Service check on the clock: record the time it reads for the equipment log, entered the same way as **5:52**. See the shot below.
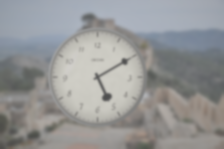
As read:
**5:10**
